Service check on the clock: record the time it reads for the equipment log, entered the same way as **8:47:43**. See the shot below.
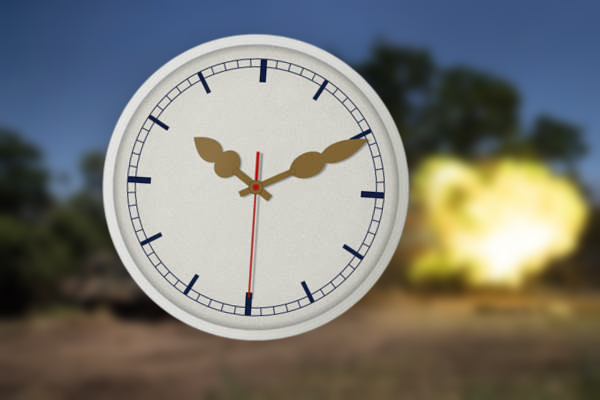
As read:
**10:10:30**
